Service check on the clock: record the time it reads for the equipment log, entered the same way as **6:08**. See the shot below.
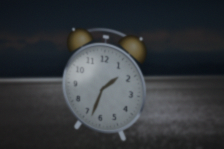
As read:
**1:33**
